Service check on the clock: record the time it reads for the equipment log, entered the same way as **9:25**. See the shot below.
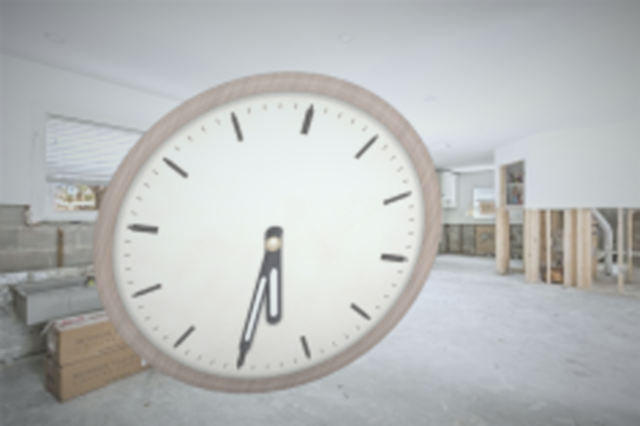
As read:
**5:30**
